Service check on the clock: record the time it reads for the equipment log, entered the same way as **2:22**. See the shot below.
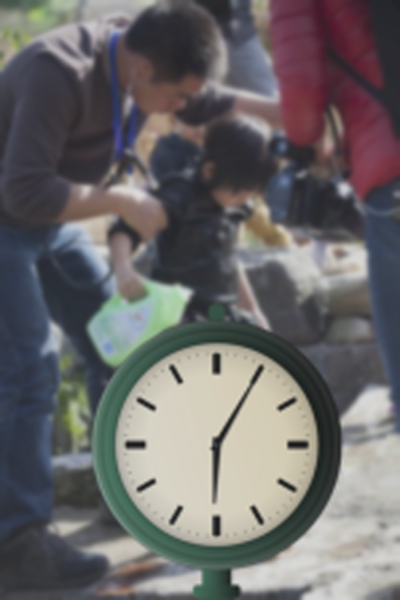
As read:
**6:05**
